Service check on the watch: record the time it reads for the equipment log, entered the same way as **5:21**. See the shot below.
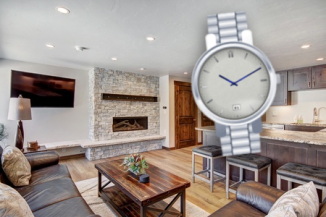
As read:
**10:11**
